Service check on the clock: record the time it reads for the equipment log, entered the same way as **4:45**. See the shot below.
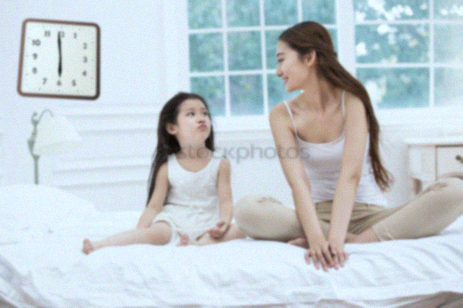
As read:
**5:59**
